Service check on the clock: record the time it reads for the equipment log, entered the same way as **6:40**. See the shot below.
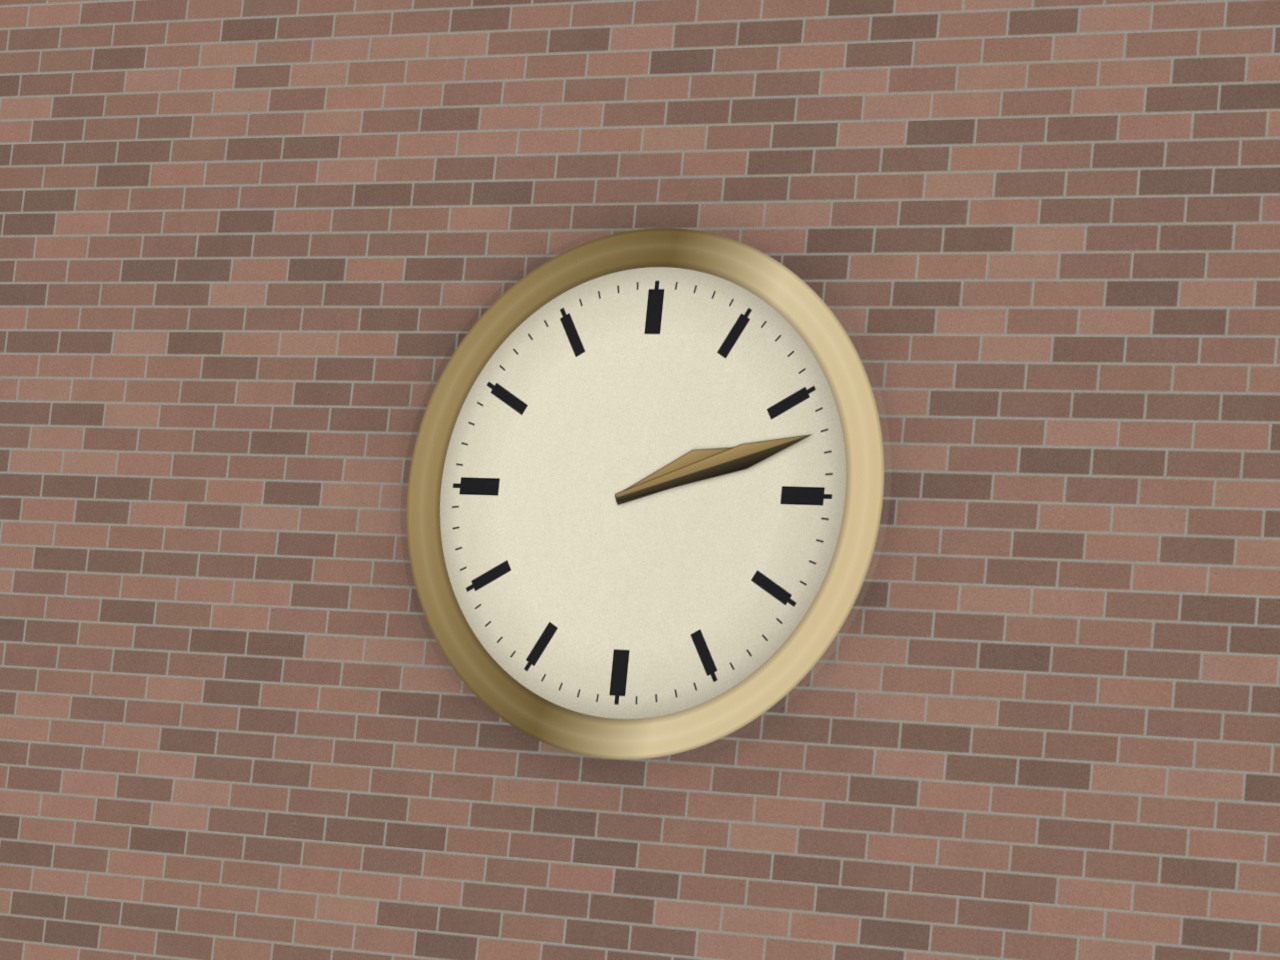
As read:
**2:12**
